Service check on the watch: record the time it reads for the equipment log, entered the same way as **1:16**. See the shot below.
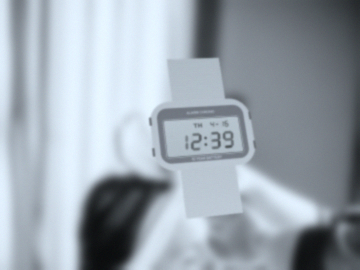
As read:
**12:39**
